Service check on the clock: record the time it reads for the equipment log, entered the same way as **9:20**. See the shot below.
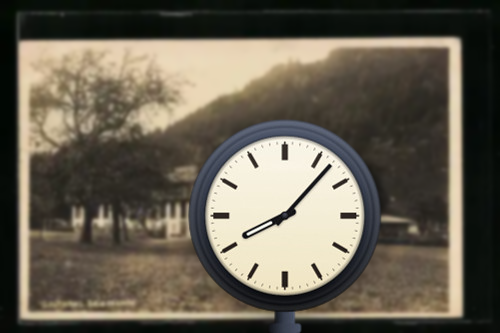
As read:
**8:07**
